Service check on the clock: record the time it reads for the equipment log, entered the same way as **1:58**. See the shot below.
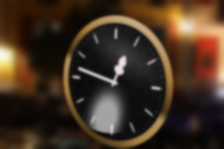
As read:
**12:47**
